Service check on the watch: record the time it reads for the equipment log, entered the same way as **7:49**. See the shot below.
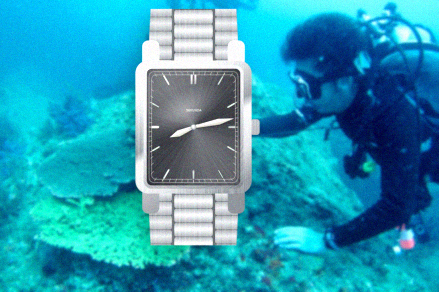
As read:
**8:13**
